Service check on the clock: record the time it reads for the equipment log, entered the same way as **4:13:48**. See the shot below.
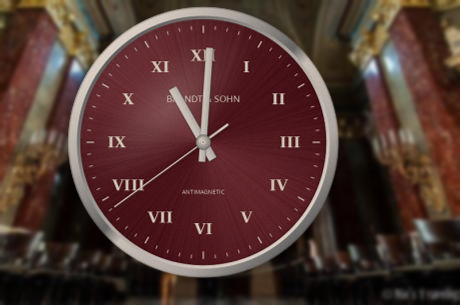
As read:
**11:00:39**
